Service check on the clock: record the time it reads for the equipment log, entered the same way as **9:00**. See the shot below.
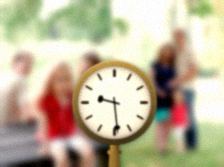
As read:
**9:29**
